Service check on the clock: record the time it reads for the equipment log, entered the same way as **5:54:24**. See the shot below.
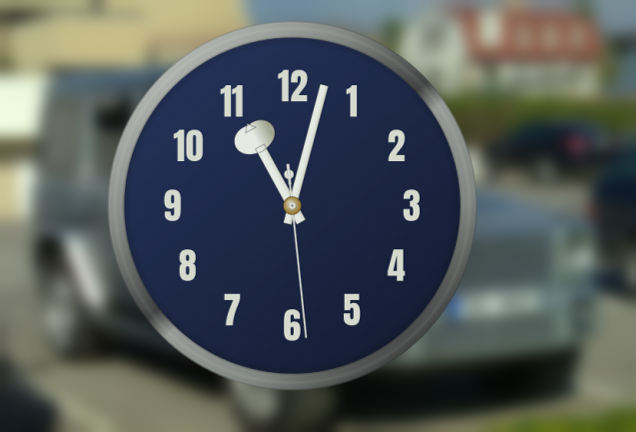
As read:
**11:02:29**
